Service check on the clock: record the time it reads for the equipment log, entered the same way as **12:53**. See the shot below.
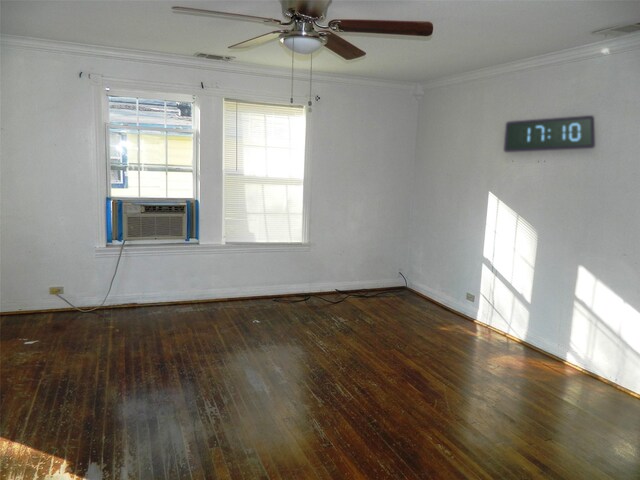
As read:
**17:10**
